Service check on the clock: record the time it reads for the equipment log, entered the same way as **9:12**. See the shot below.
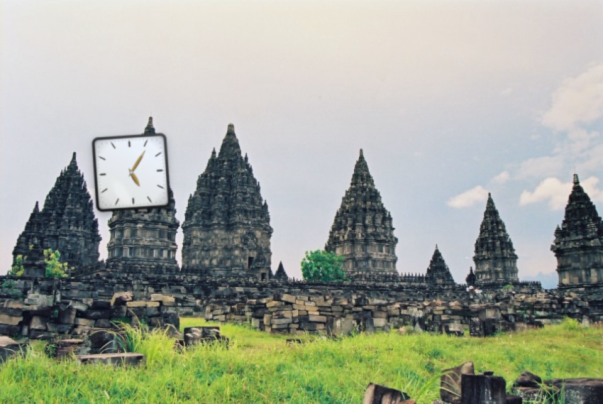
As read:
**5:06**
